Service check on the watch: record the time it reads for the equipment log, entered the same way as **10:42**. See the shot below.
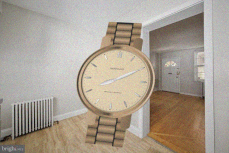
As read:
**8:10**
